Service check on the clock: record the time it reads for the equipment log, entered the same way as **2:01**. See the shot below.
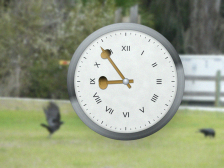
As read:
**8:54**
